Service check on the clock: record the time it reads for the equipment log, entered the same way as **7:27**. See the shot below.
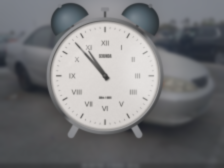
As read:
**10:53**
